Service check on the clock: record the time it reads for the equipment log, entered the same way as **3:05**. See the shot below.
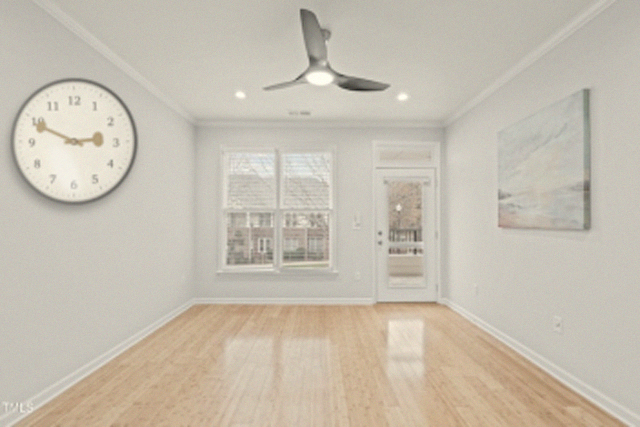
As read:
**2:49**
